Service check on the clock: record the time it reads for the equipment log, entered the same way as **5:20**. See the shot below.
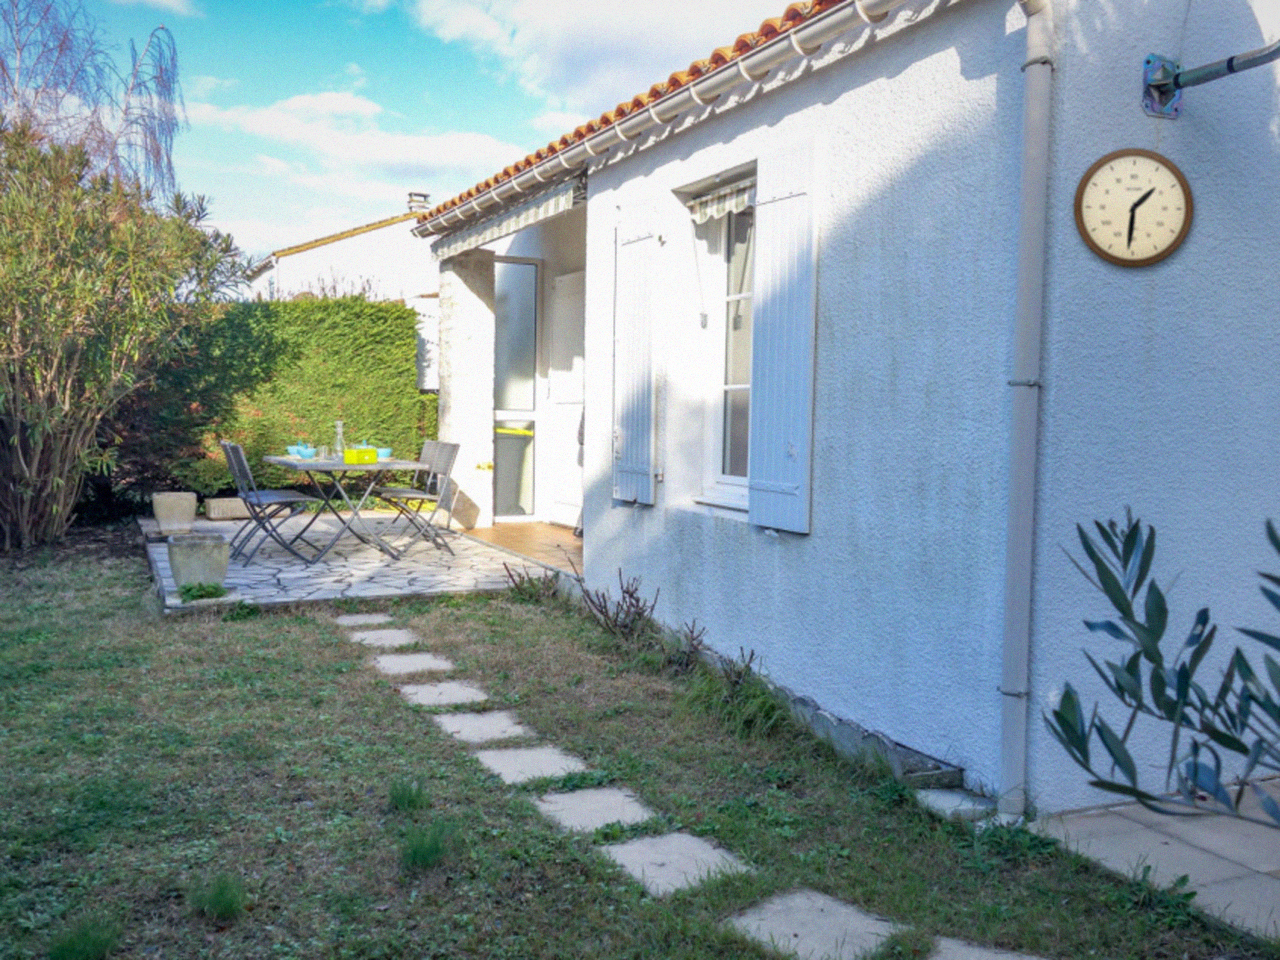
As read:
**1:31**
